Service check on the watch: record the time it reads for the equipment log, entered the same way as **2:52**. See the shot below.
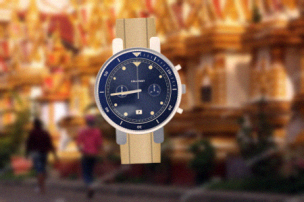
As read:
**8:44**
